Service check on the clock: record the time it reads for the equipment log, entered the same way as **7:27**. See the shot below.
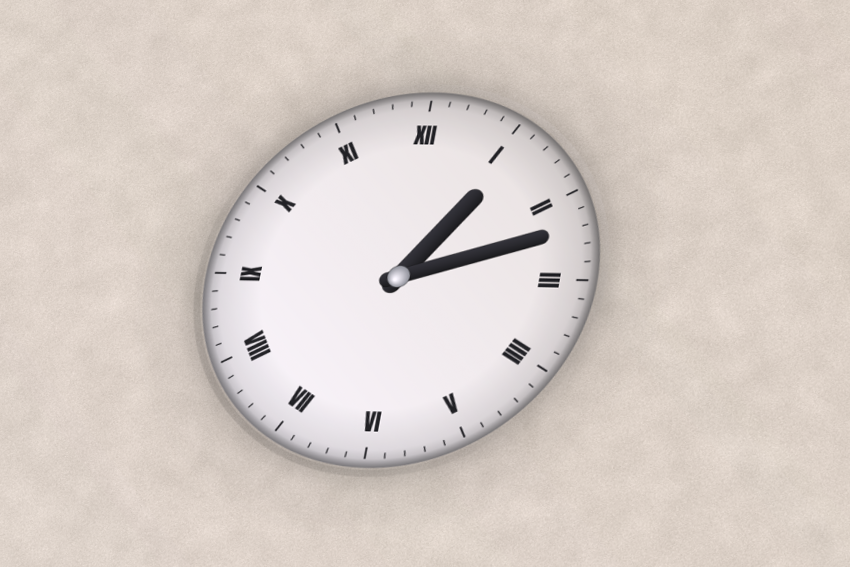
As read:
**1:12**
